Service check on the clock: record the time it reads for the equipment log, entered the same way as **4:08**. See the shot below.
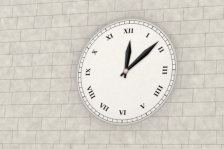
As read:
**12:08**
